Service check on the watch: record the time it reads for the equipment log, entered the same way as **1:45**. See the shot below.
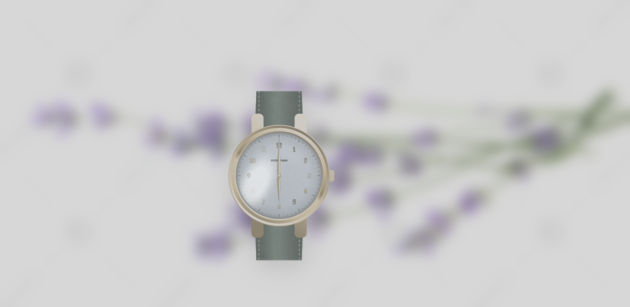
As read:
**6:00**
